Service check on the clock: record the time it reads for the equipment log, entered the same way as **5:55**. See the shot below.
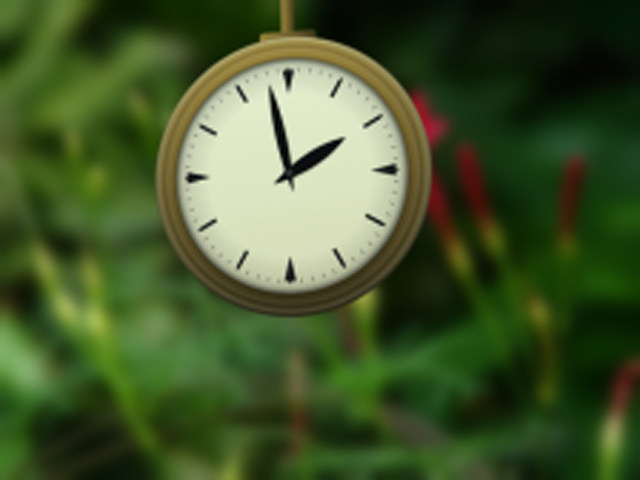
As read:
**1:58**
